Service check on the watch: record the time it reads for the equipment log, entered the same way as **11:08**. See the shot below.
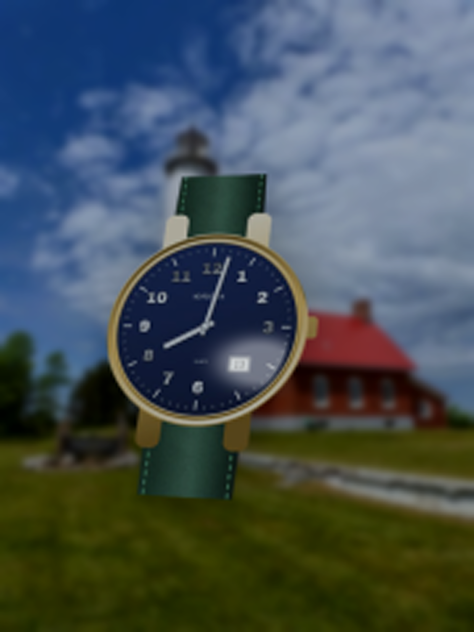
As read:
**8:02**
